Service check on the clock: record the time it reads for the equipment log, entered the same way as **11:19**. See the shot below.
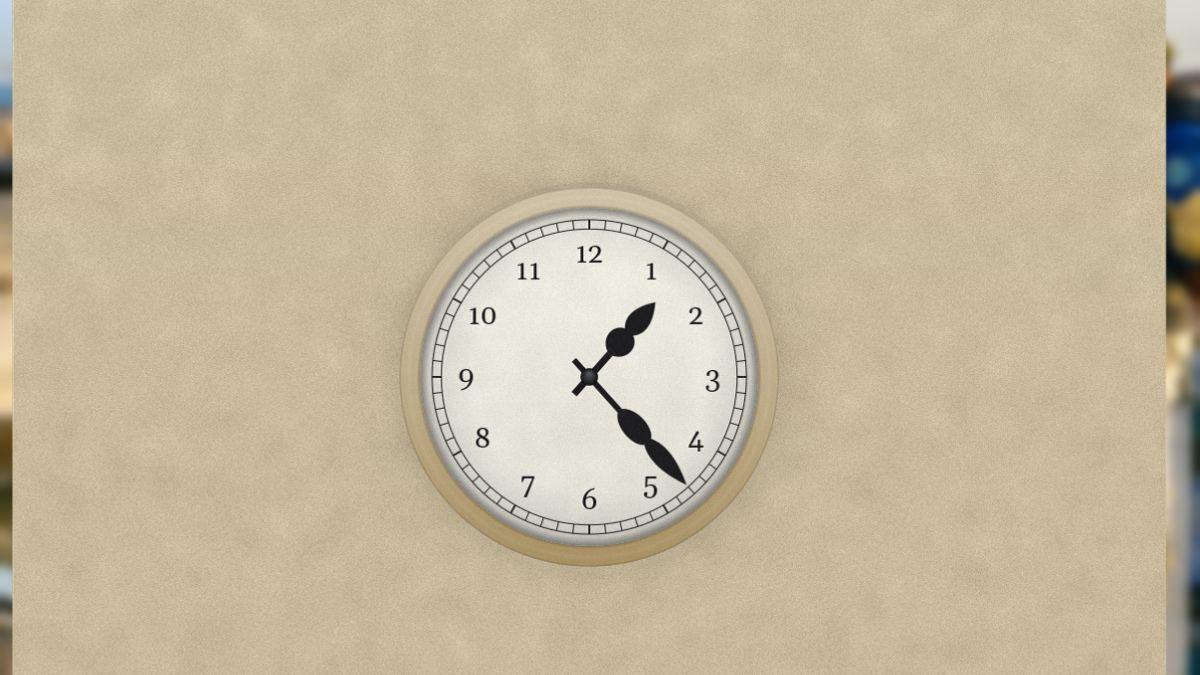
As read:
**1:23**
